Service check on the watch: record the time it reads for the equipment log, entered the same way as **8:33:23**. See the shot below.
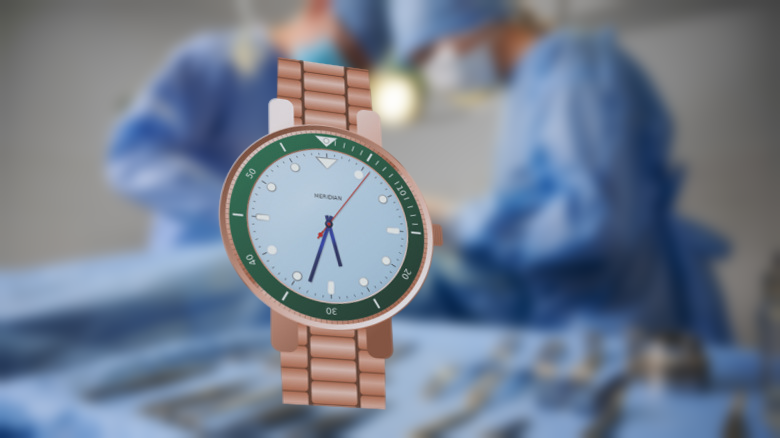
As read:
**5:33:06**
